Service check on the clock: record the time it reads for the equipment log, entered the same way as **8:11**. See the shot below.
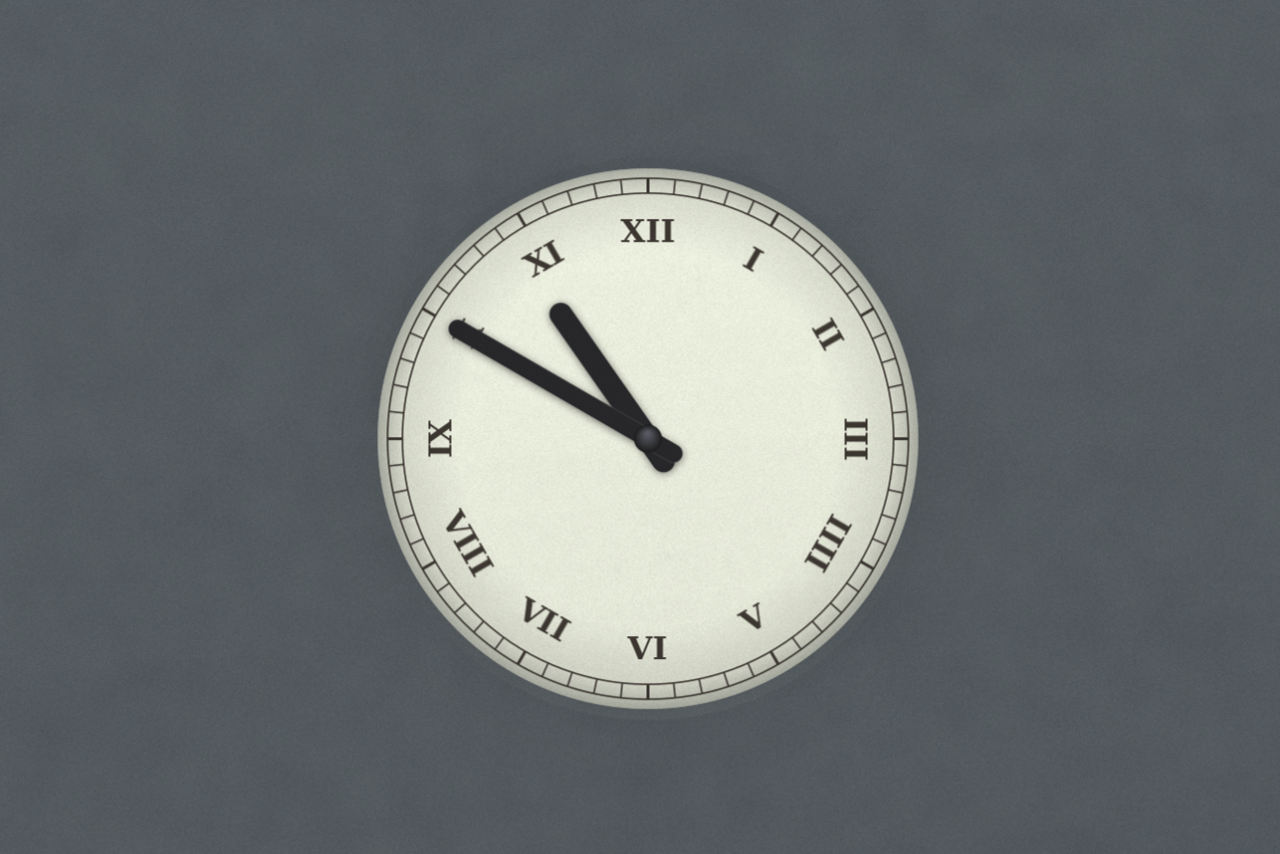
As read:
**10:50**
